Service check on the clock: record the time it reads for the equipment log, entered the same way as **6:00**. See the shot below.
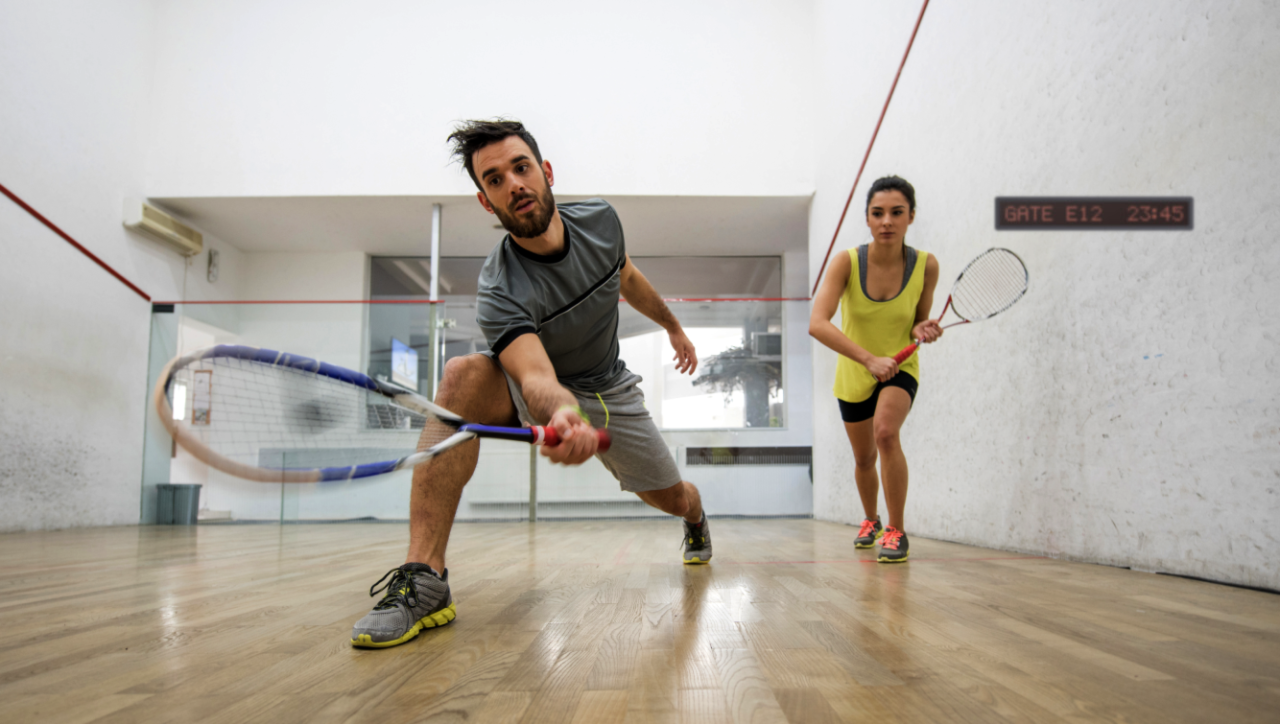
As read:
**23:45**
